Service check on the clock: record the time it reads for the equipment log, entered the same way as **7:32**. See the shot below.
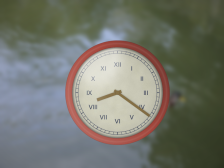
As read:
**8:21**
